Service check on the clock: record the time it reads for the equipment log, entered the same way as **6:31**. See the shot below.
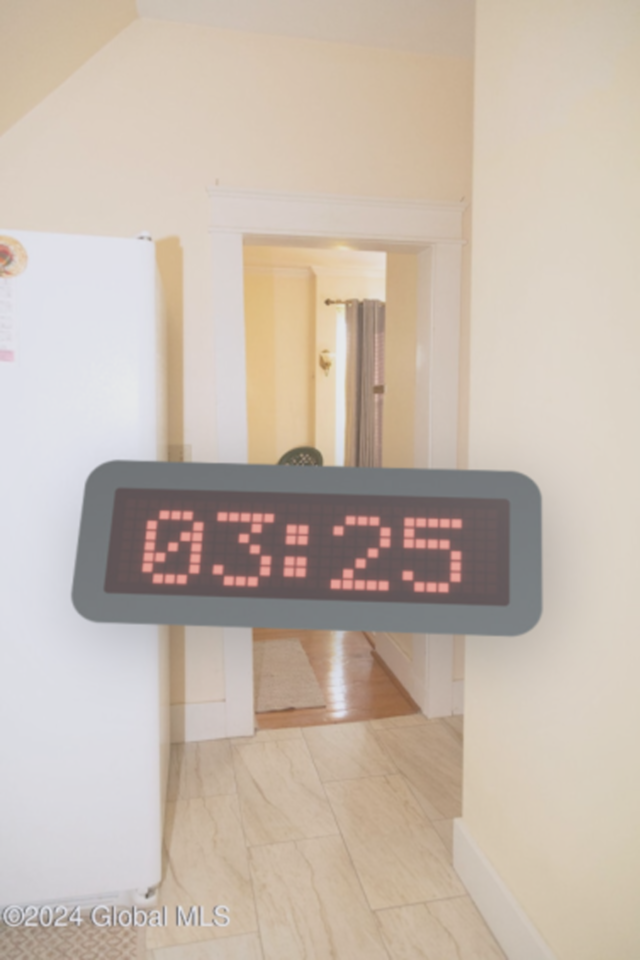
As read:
**3:25**
